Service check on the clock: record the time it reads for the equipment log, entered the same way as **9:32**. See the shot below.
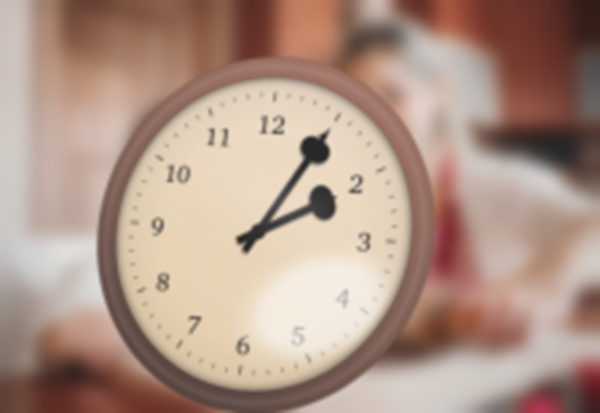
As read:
**2:05**
